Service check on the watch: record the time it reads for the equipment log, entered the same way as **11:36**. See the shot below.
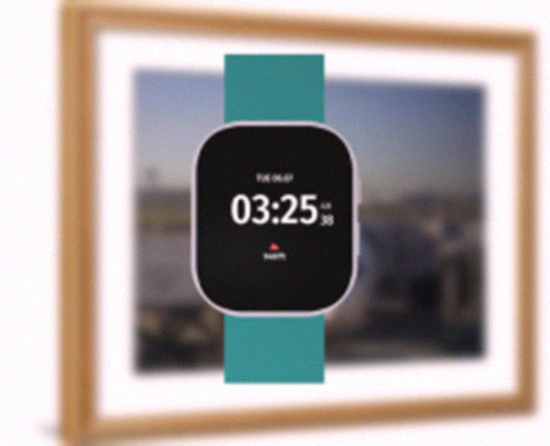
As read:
**3:25**
